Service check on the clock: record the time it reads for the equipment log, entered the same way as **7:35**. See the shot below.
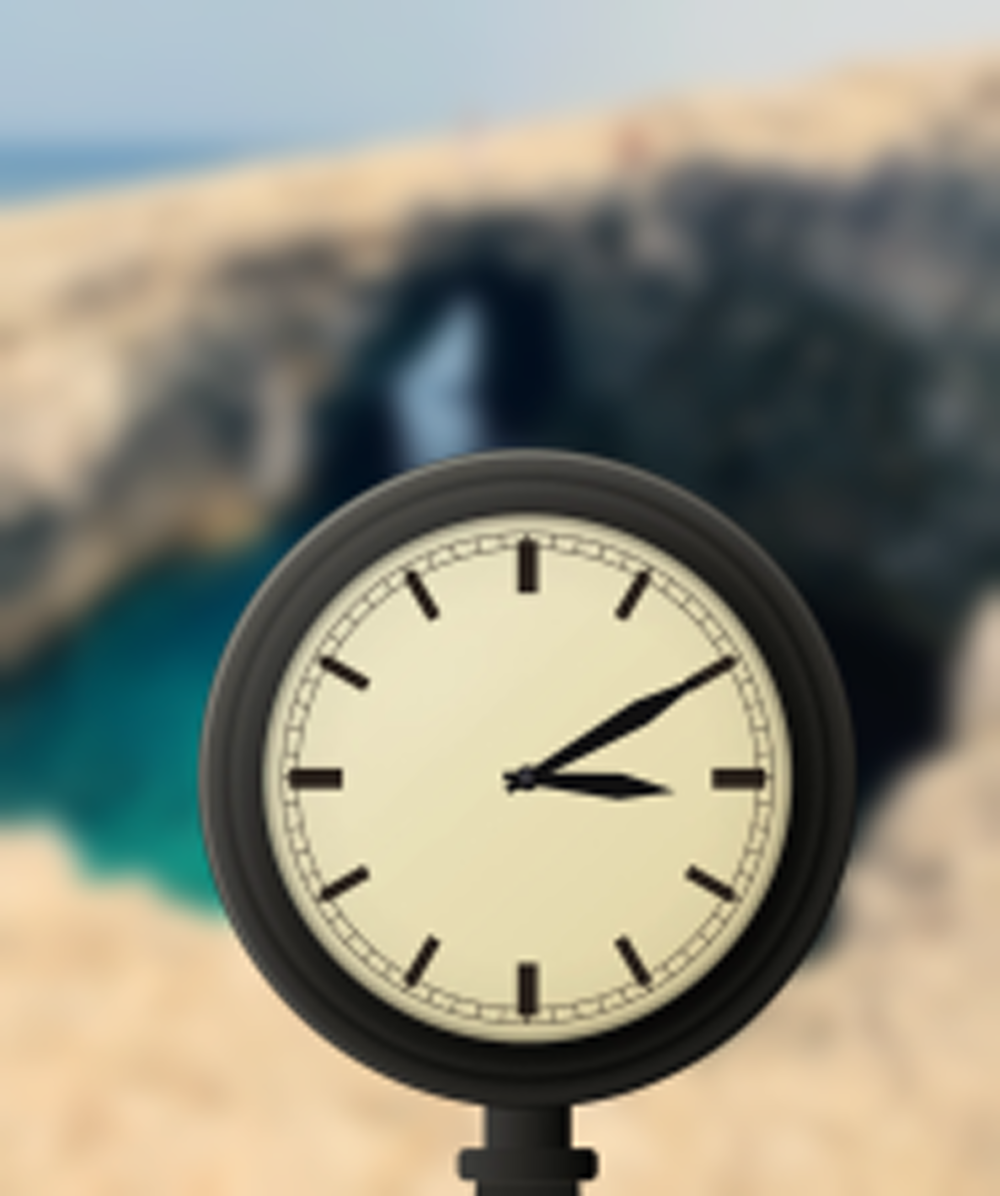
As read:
**3:10**
